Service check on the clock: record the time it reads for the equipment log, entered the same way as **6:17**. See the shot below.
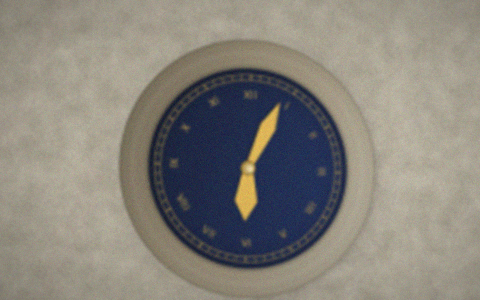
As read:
**6:04**
